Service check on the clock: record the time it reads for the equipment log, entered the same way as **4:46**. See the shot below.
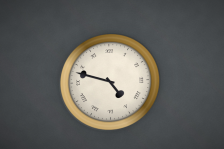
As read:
**4:48**
